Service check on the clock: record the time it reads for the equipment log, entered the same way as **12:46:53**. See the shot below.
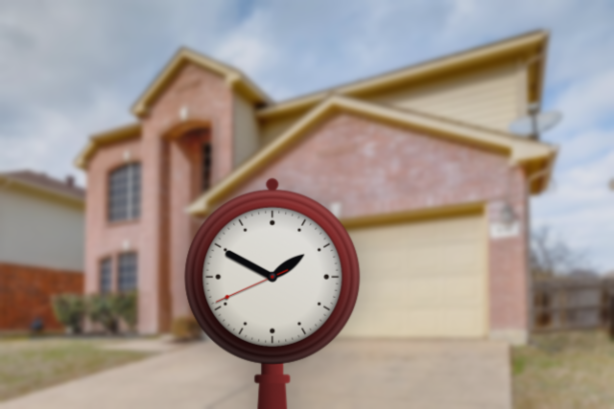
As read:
**1:49:41**
